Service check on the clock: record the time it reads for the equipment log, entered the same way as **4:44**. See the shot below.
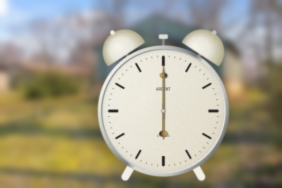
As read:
**6:00**
